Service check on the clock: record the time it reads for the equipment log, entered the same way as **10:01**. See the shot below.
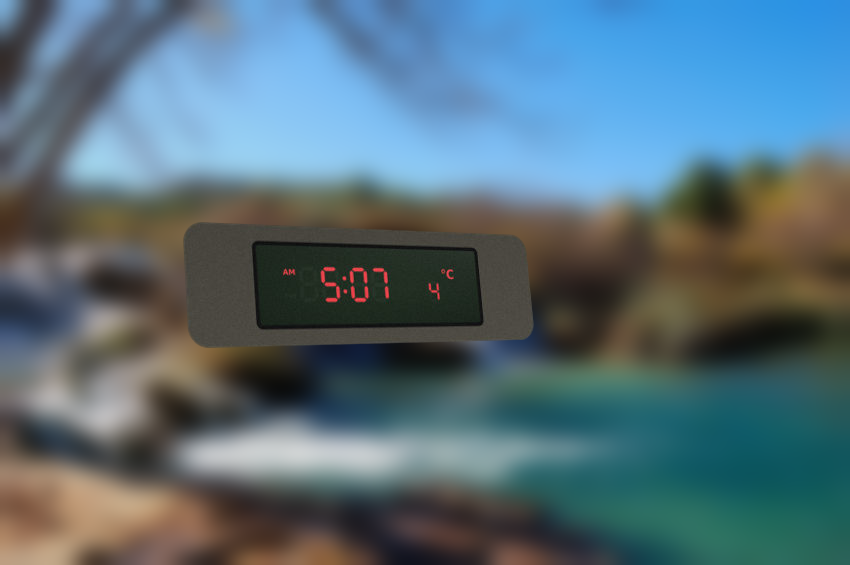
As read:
**5:07**
